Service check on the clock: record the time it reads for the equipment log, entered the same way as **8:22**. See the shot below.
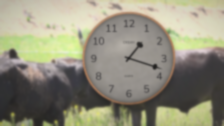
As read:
**1:18**
